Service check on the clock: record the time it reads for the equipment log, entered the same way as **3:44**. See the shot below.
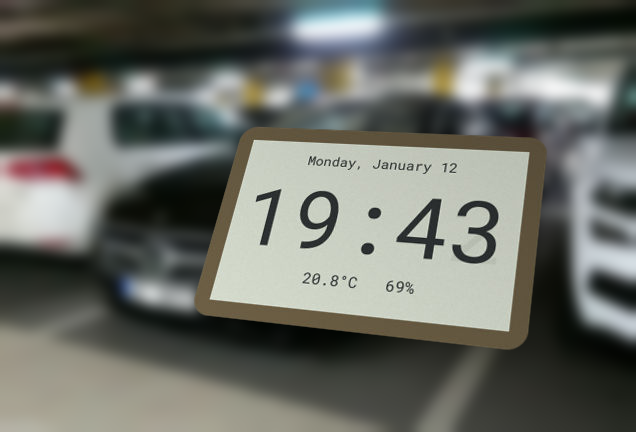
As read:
**19:43**
